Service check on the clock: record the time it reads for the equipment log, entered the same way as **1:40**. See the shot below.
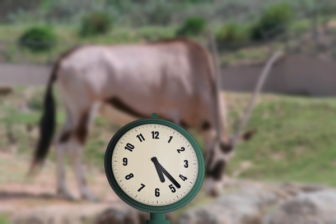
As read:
**5:23**
